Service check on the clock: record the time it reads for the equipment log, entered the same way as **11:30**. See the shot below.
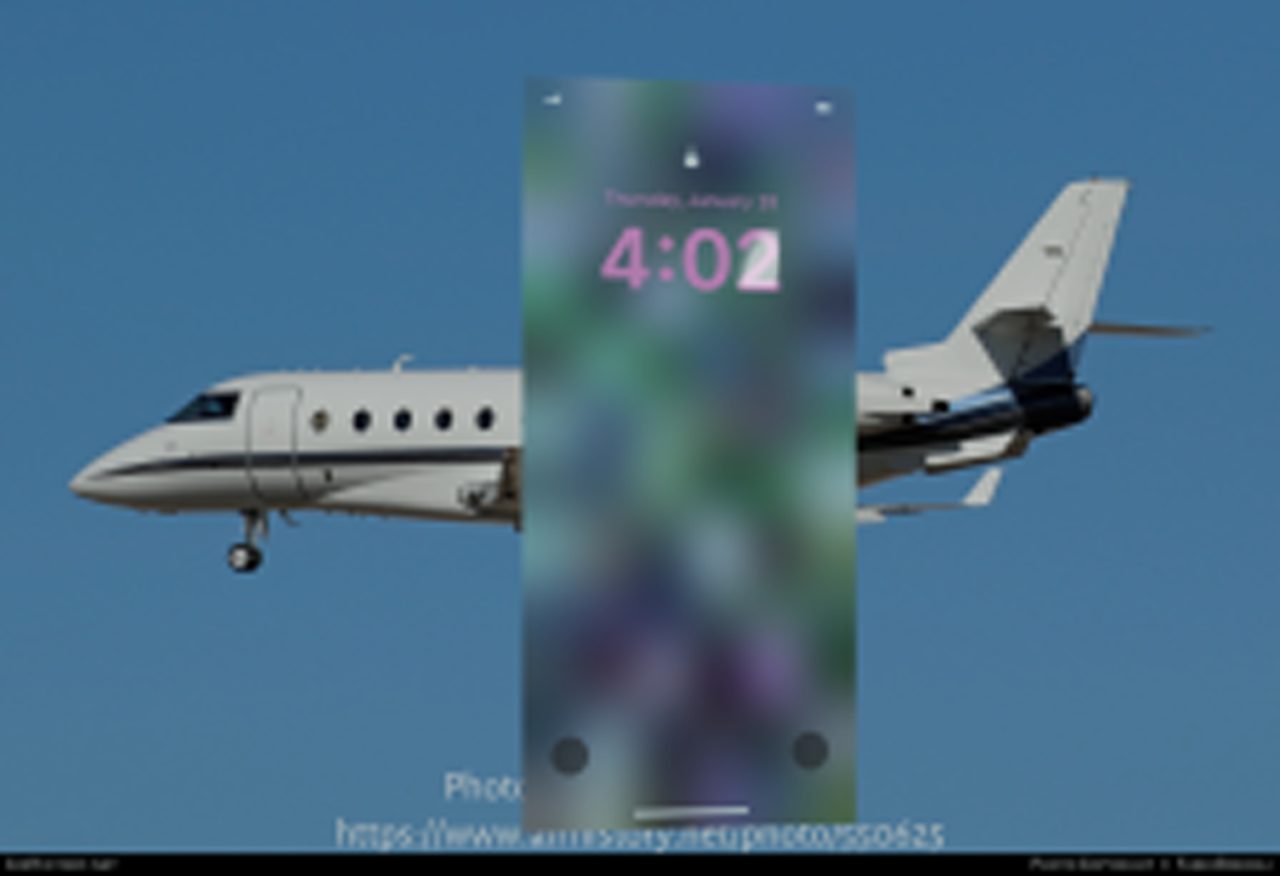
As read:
**4:02**
